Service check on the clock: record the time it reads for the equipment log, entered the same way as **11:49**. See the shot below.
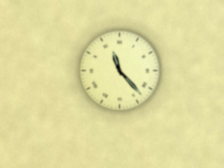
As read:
**11:23**
